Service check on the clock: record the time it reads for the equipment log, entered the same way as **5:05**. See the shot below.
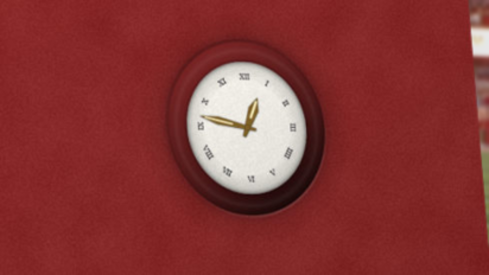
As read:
**12:47**
